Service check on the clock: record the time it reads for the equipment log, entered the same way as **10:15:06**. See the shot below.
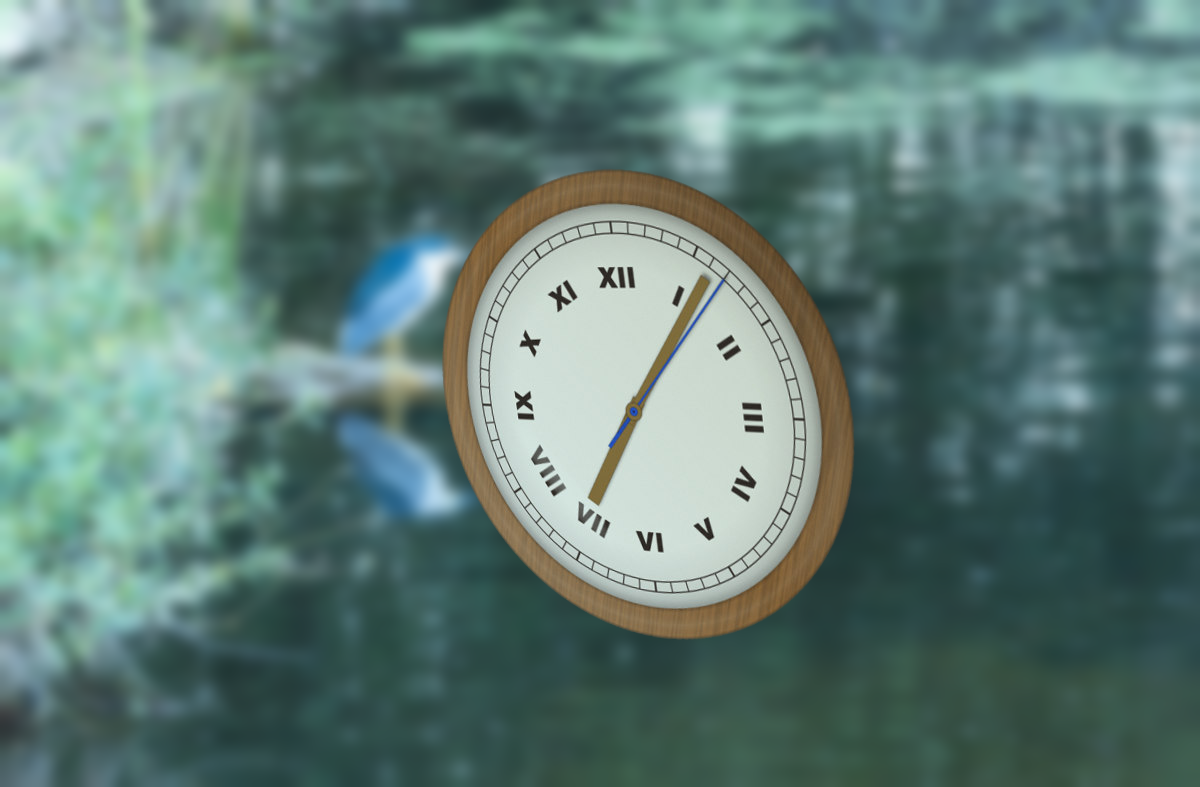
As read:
**7:06:07**
